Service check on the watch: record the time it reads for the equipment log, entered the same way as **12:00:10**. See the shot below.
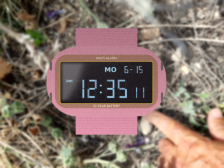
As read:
**12:35:11**
